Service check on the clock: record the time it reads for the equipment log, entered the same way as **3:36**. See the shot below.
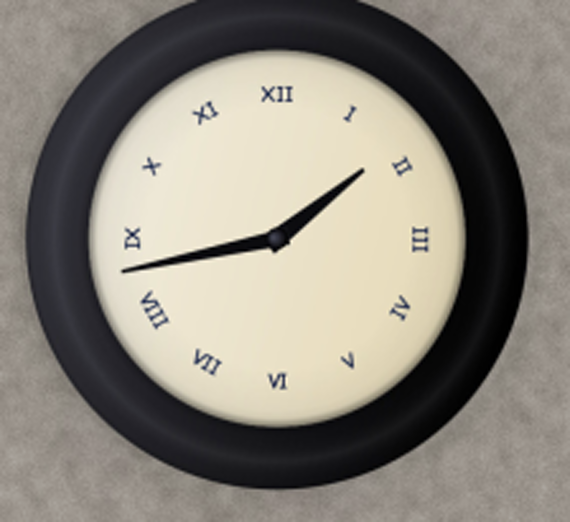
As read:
**1:43**
